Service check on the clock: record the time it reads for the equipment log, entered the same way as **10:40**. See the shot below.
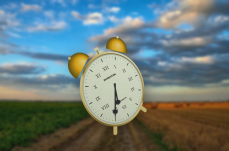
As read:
**6:35**
